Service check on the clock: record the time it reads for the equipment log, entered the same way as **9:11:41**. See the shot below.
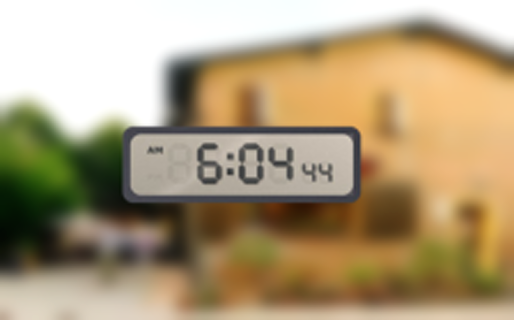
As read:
**6:04:44**
